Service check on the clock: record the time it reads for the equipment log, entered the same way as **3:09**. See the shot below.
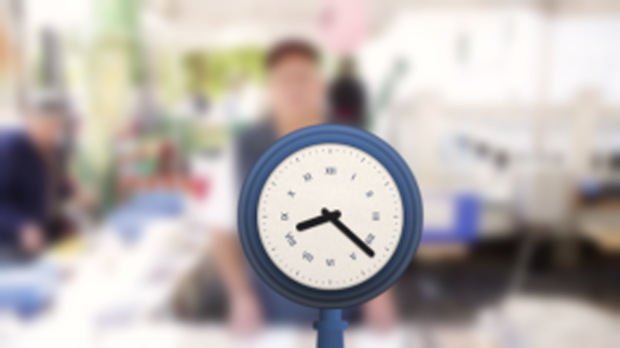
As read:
**8:22**
